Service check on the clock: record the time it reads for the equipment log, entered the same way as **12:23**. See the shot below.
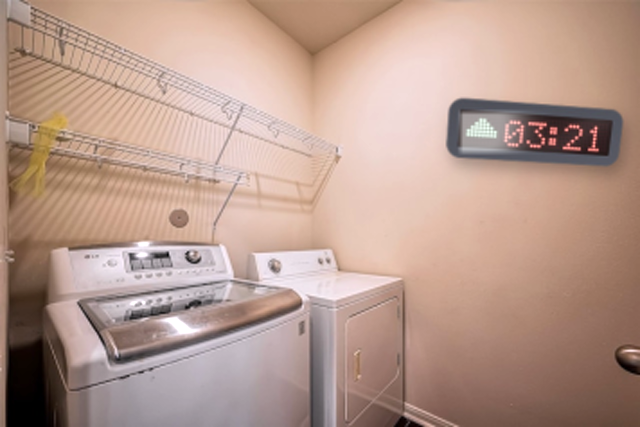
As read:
**3:21**
